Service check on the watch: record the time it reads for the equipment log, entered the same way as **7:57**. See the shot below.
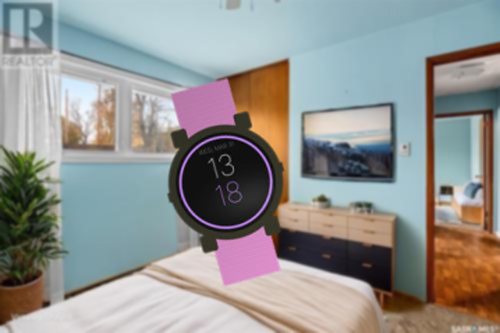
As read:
**13:18**
